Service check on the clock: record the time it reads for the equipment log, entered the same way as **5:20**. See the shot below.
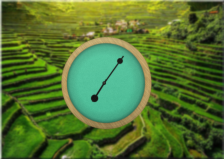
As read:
**7:06**
